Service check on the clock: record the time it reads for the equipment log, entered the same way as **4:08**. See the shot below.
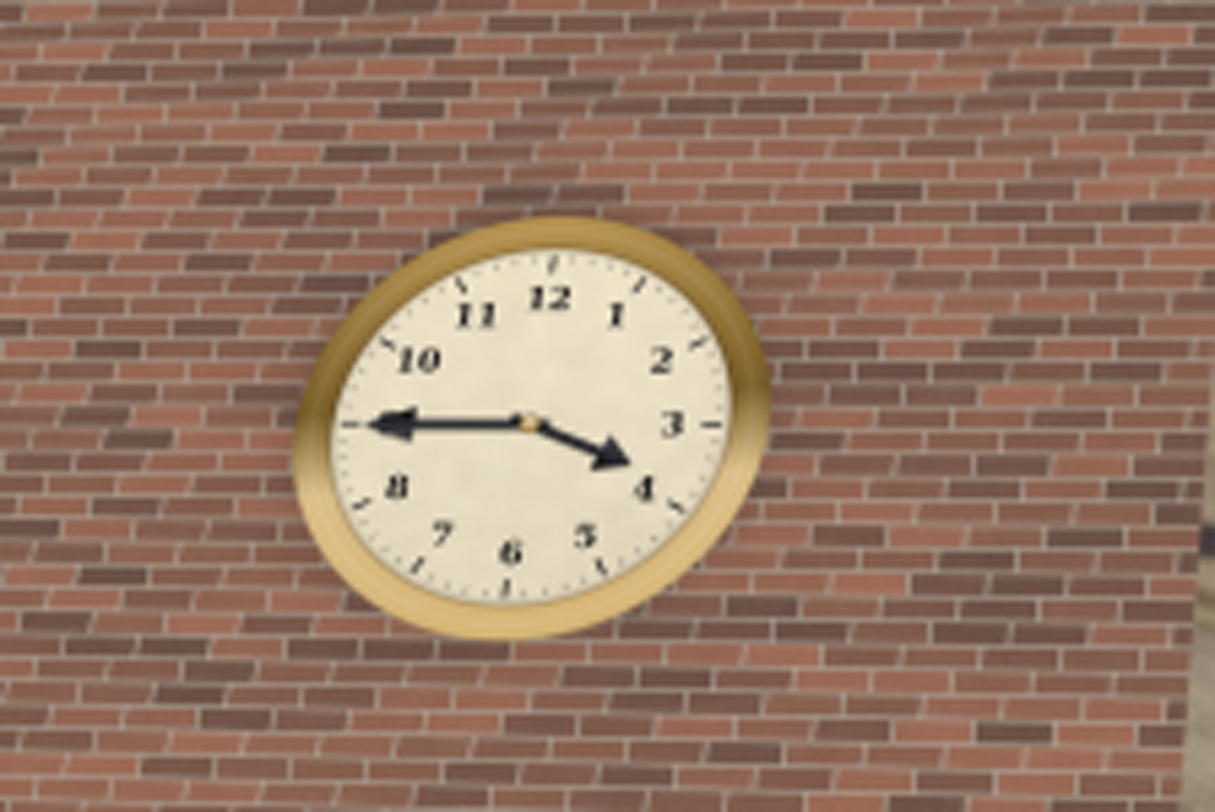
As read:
**3:45**
